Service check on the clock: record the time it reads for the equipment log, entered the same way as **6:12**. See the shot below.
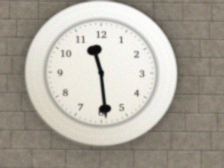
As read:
**11:29**
